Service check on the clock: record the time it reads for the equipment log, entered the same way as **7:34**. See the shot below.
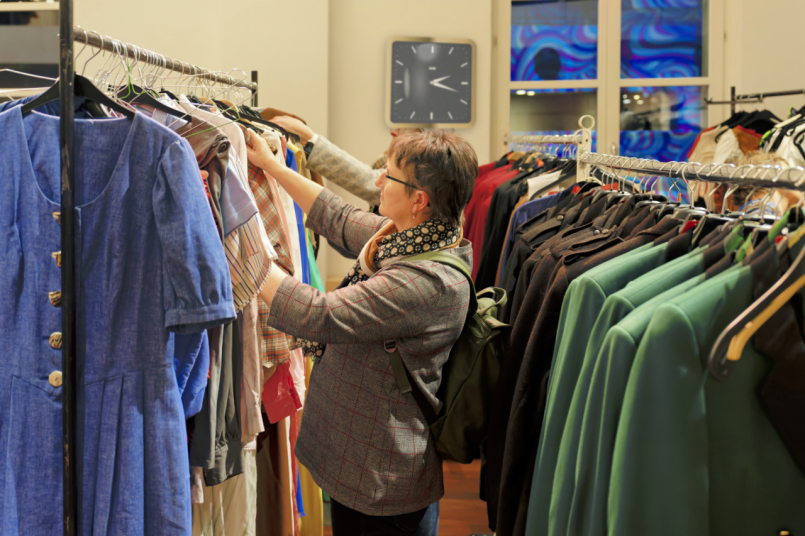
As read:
**2:18**
